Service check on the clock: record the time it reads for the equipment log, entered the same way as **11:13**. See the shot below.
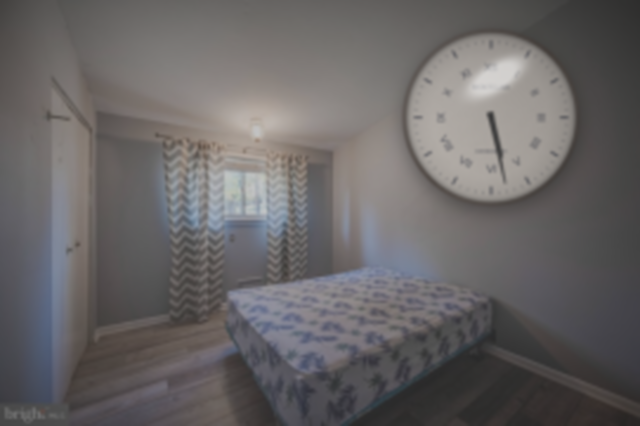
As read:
**5:28**
